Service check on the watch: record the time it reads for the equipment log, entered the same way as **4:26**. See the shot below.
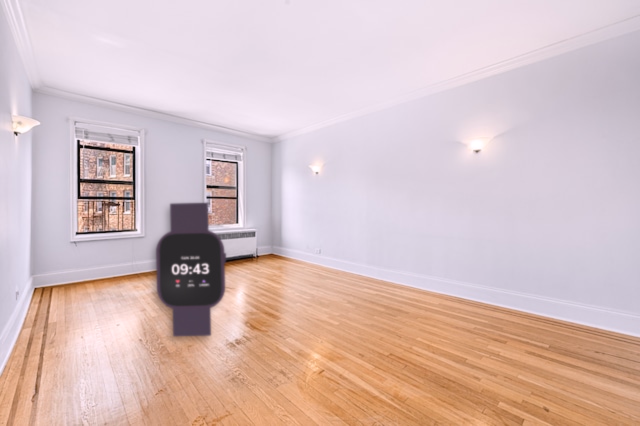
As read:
**9:43**
